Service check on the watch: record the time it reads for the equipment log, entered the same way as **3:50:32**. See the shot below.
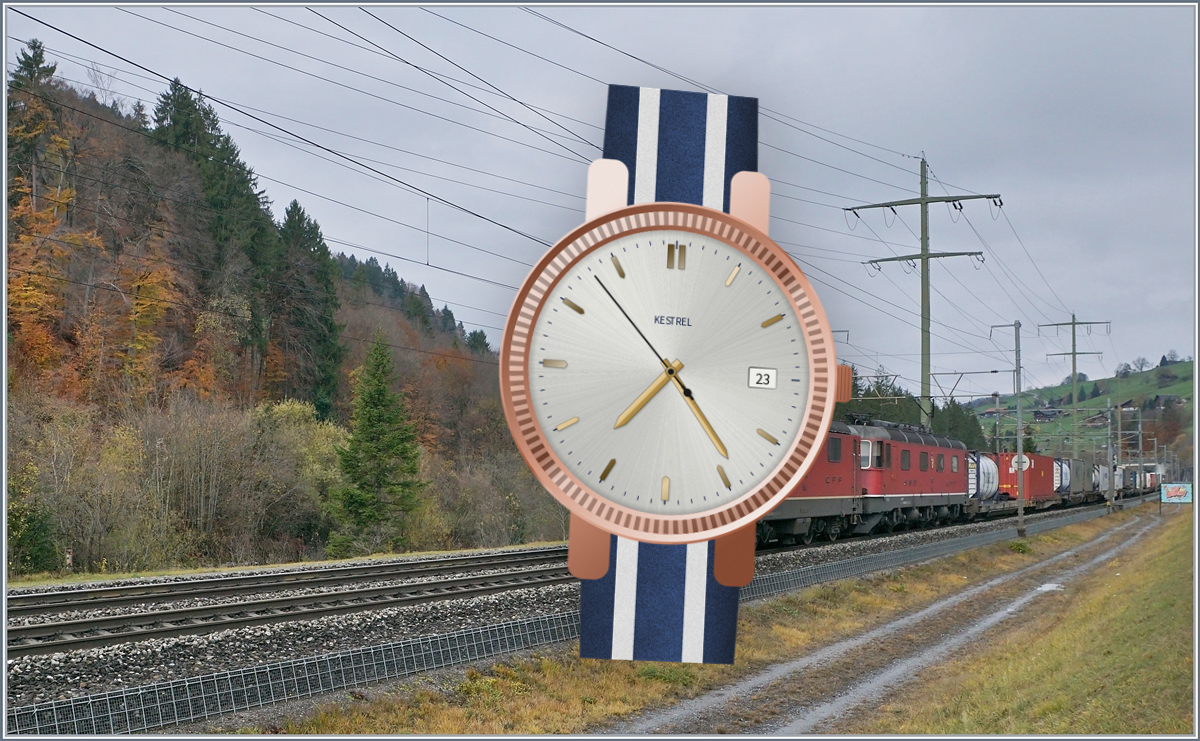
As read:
**7:23:53**
